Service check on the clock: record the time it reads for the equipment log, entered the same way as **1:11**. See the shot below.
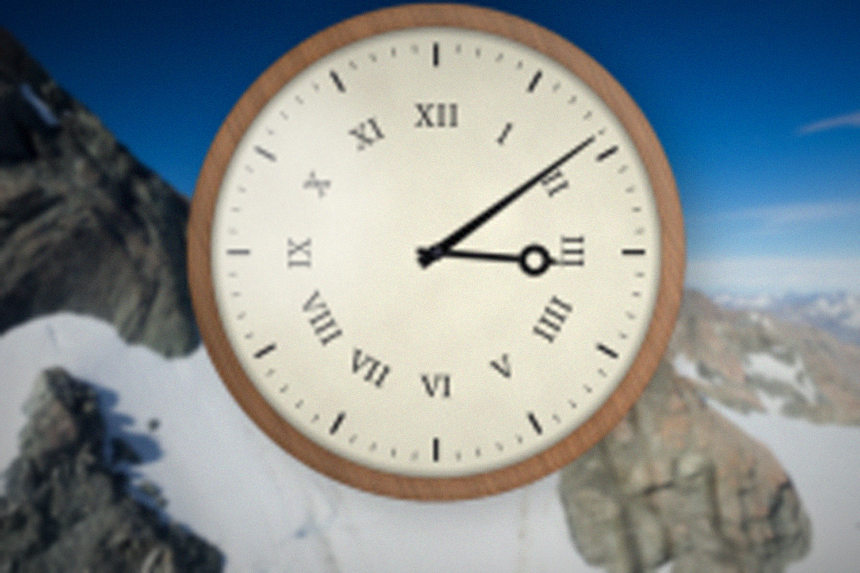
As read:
**3:09**
